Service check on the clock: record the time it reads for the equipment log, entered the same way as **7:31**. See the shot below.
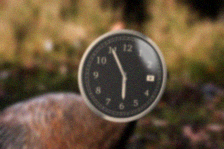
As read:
**5:55**
